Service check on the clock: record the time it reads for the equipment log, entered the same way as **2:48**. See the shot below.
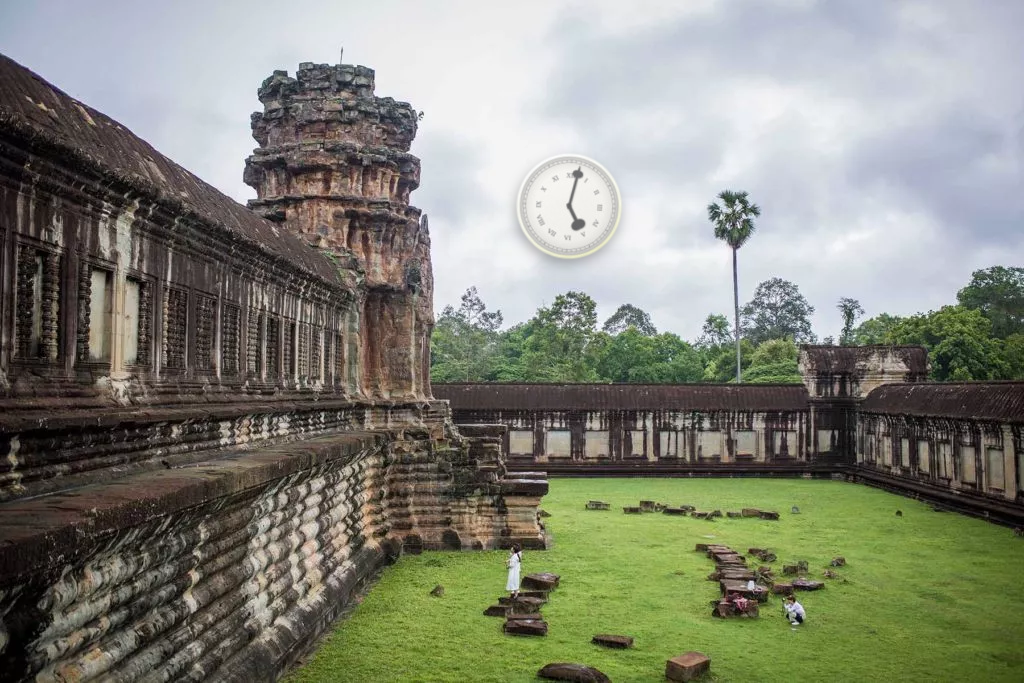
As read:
**5:02**
